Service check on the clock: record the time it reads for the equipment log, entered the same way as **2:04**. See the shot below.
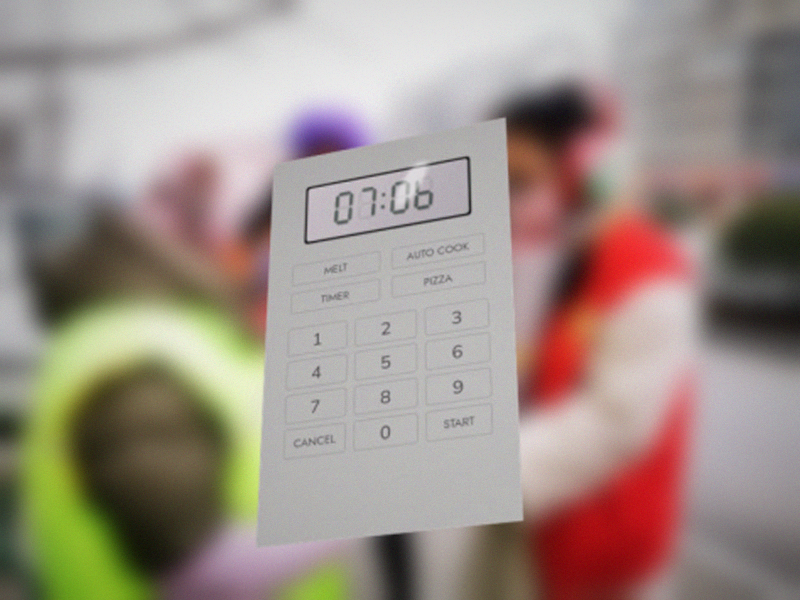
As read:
**7:06**
